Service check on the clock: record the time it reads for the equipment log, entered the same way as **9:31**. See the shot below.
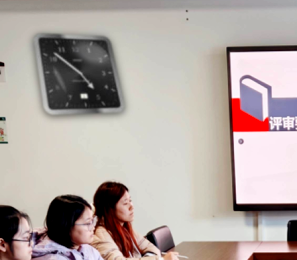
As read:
**4:52**
